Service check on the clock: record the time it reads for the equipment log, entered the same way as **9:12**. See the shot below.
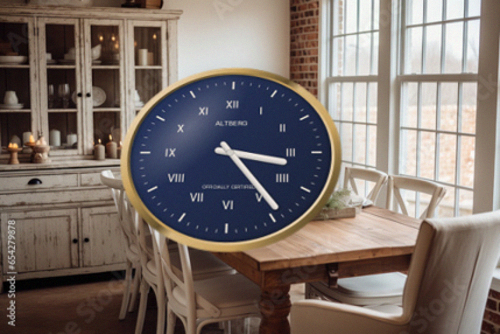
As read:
**3:24**
